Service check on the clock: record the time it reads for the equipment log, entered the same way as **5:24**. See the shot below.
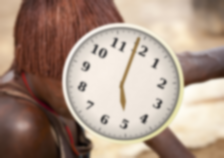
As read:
**4:59**
